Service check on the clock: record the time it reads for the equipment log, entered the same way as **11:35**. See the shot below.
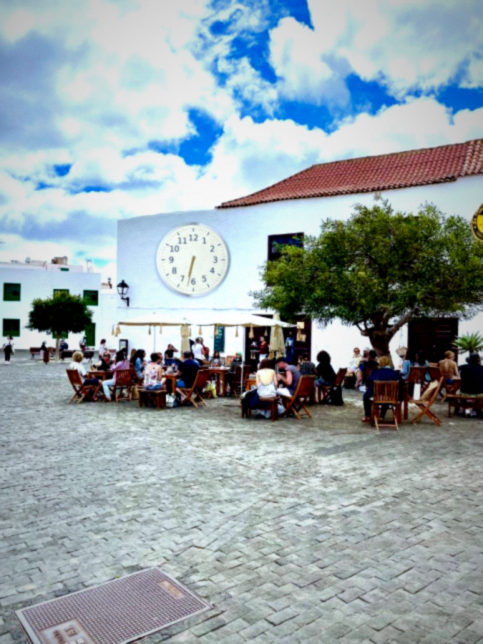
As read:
**6:32**
